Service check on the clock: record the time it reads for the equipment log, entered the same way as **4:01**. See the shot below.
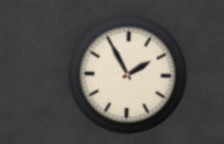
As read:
**1:55**
